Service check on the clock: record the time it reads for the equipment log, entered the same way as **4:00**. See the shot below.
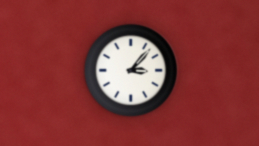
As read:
**3:07**
